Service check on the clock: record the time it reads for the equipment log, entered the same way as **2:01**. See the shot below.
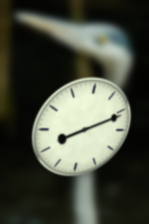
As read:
**8:11**
